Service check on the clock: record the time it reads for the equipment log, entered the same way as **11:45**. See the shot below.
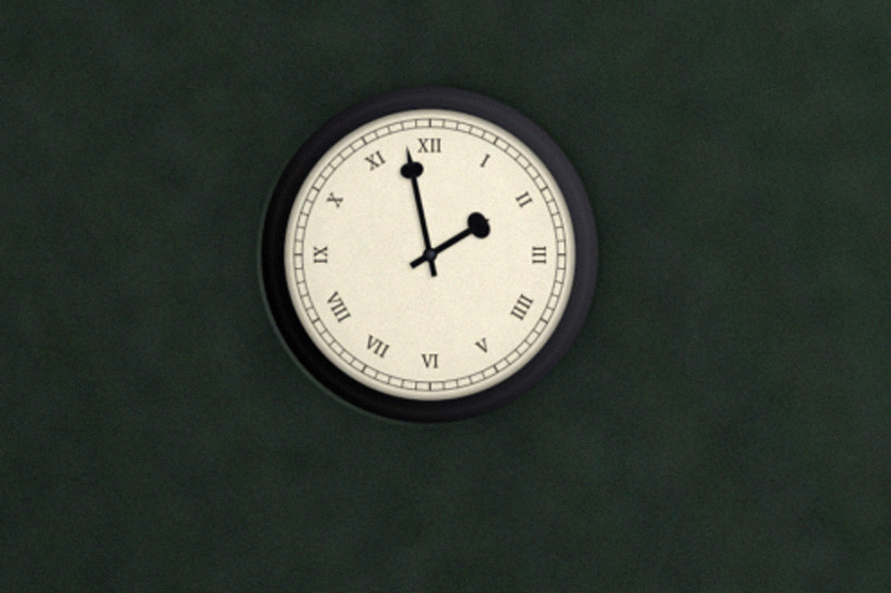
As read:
**1:58**
